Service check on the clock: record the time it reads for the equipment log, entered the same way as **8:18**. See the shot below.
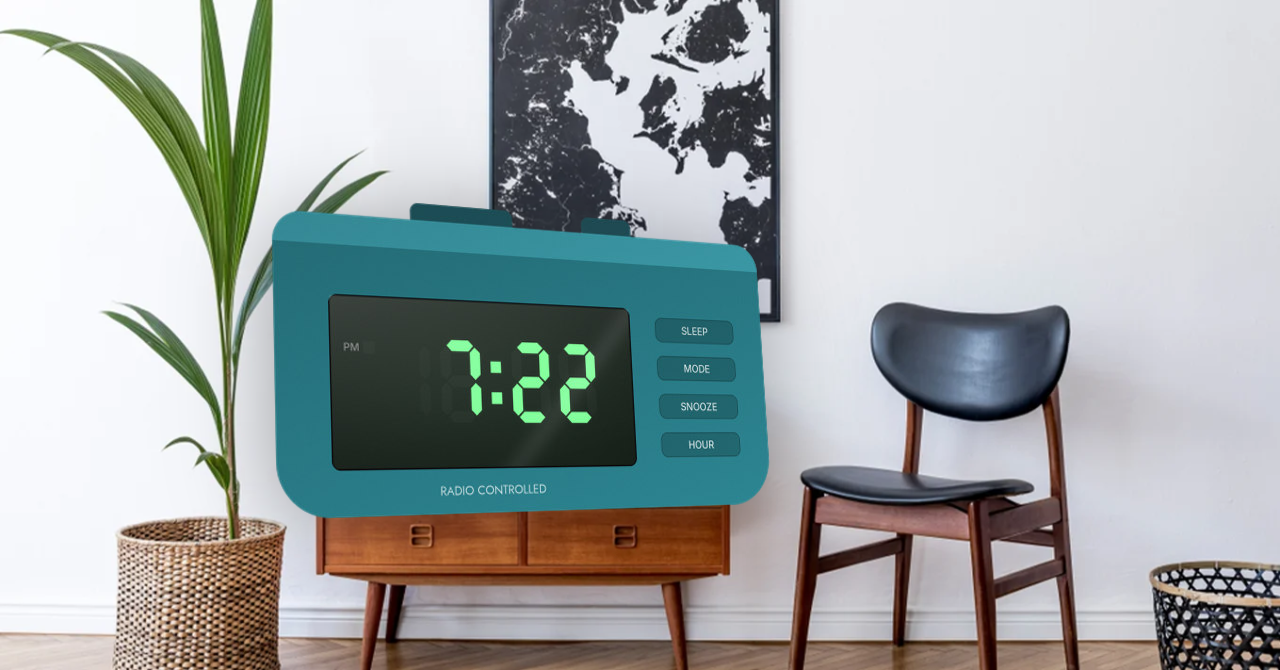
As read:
**7:22**
